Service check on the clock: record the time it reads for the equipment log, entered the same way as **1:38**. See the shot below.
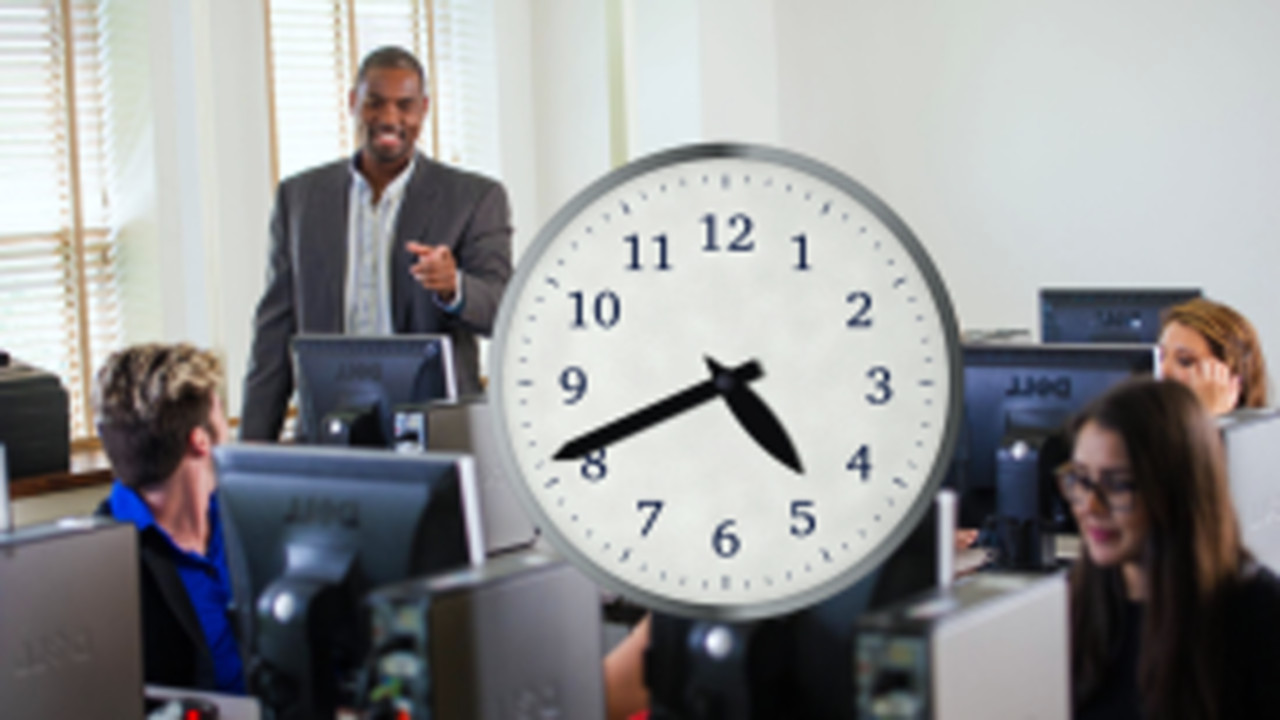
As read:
**4:41**
